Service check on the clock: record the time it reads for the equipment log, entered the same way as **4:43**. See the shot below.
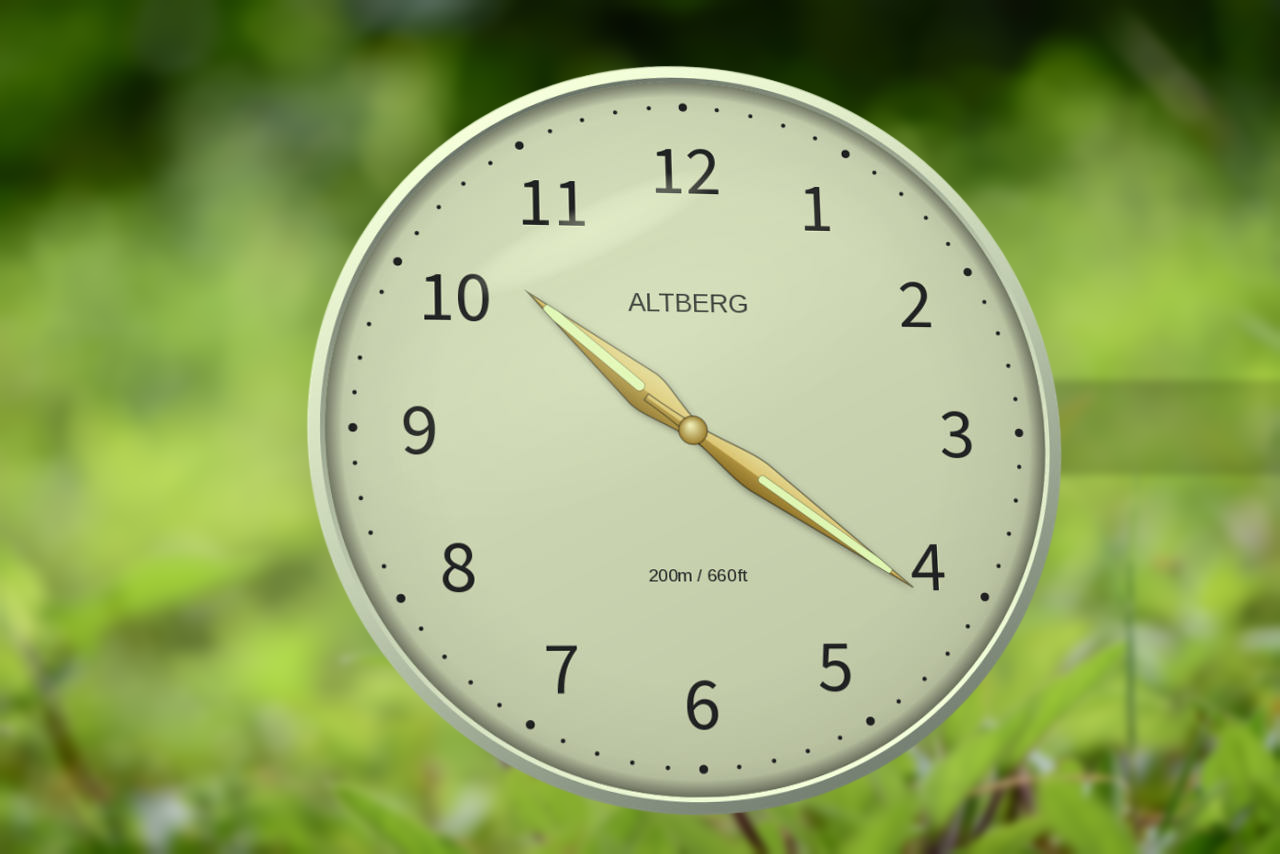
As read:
**10:21**
